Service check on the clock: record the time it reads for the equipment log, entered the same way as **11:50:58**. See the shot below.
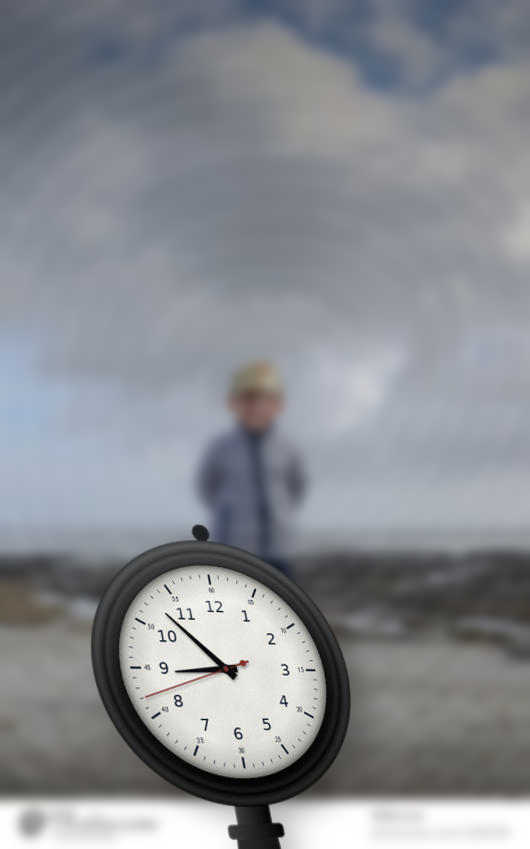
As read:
**8:52:42**
